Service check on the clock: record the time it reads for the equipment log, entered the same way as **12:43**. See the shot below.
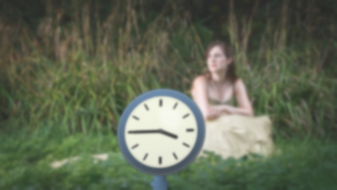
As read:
**3:45**
